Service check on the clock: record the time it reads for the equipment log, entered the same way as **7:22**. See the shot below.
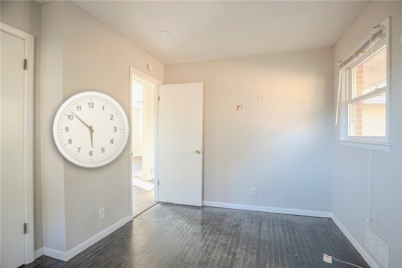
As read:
**5:52**
